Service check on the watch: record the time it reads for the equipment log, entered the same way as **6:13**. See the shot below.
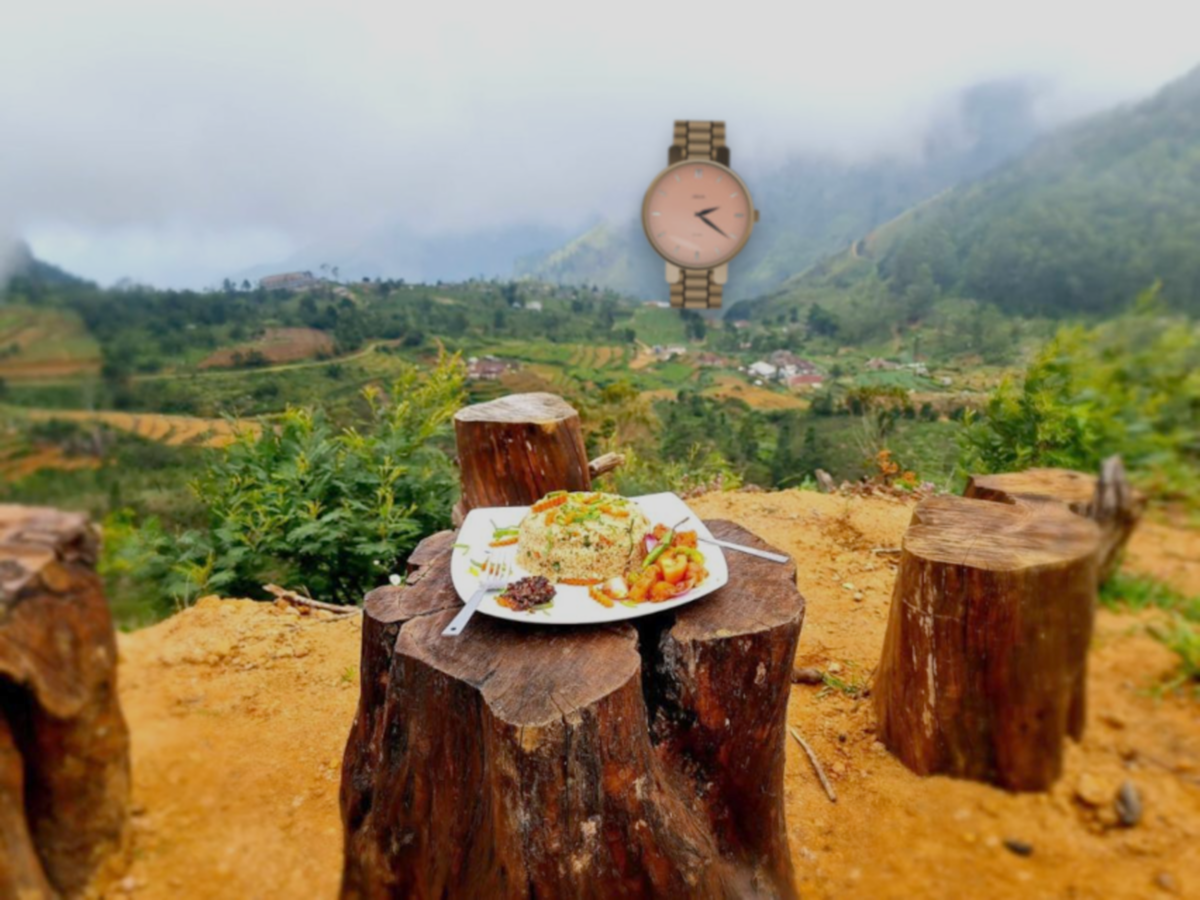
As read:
**2:21**
